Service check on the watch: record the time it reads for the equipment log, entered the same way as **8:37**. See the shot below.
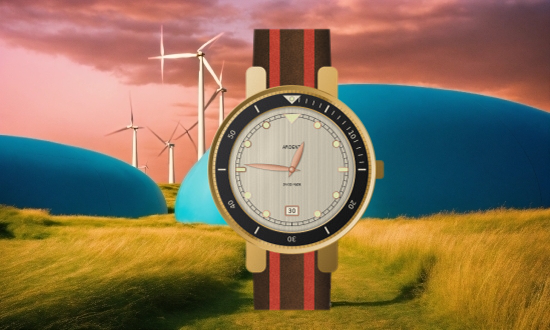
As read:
**12:46**
